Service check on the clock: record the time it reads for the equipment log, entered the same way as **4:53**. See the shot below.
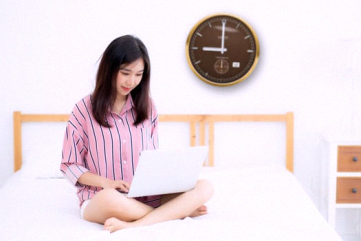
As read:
**9:00**
